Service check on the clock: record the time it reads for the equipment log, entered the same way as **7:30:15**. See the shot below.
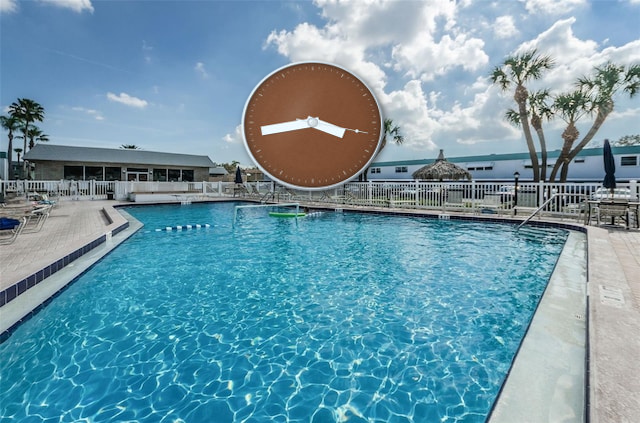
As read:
**3:43:17**
